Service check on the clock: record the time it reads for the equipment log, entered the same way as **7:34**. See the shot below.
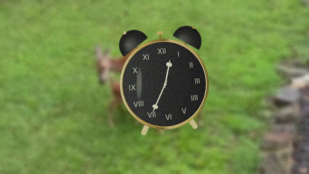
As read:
**12:35**
